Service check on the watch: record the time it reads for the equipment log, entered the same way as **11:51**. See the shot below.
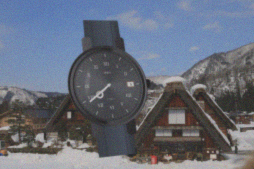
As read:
**7:39**
